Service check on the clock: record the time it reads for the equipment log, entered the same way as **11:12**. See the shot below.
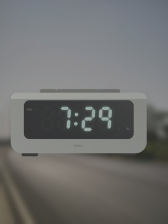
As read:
**7:29**
